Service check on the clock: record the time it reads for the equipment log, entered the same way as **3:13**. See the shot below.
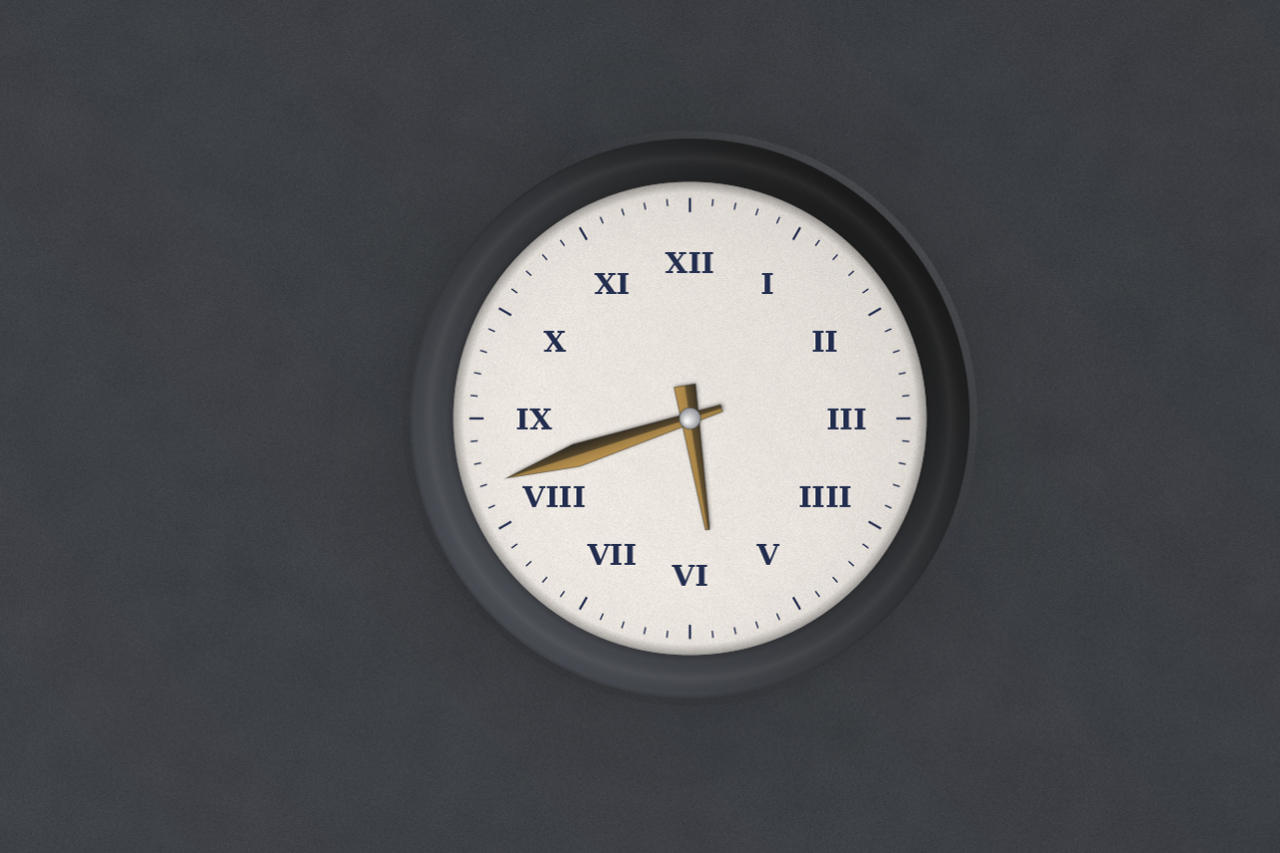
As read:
**5:42**
